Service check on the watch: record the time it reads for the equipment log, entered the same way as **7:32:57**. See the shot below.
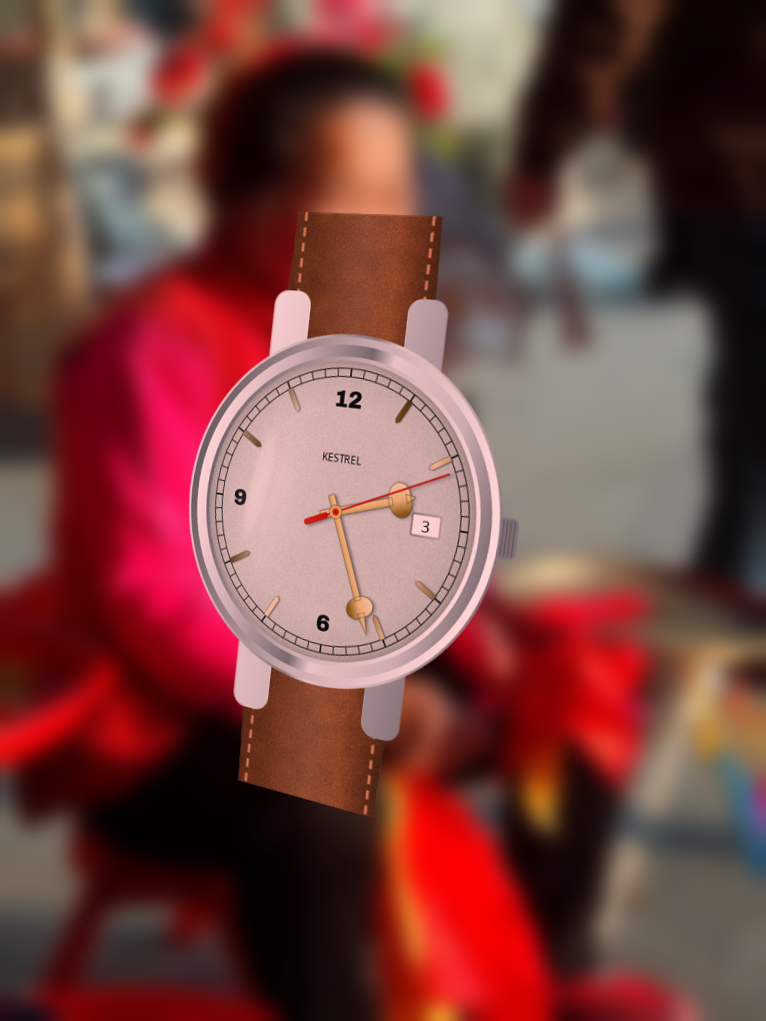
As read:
**2:26:11**
